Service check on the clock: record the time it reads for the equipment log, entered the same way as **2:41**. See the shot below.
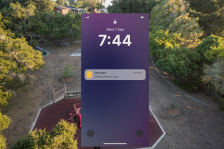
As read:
**7:44**
